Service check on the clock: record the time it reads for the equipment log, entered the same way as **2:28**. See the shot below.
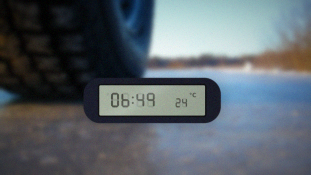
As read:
**6:49**
